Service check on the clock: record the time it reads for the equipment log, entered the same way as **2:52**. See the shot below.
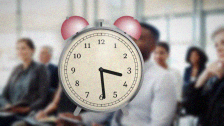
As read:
**3:29**
